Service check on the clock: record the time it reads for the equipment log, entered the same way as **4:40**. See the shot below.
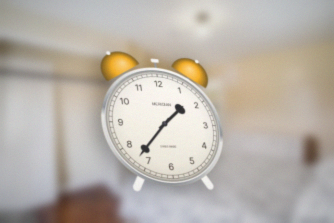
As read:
**1:37**
